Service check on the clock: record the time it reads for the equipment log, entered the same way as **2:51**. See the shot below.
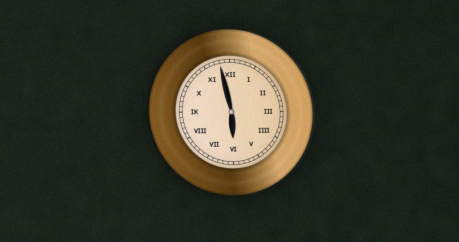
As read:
**5:58**
